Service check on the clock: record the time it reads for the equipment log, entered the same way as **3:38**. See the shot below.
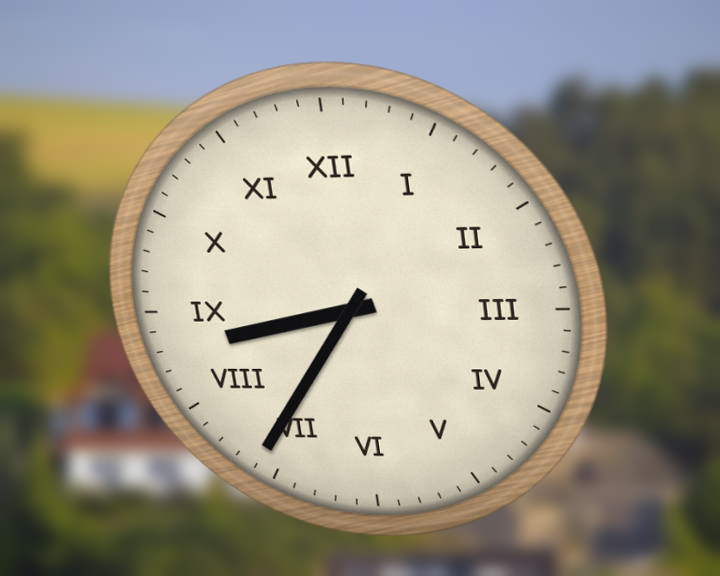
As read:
**8:36**
